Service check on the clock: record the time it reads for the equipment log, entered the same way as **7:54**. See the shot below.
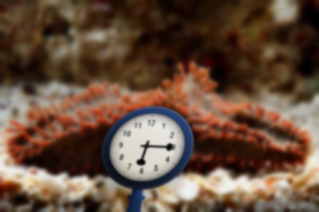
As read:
**6:15**
